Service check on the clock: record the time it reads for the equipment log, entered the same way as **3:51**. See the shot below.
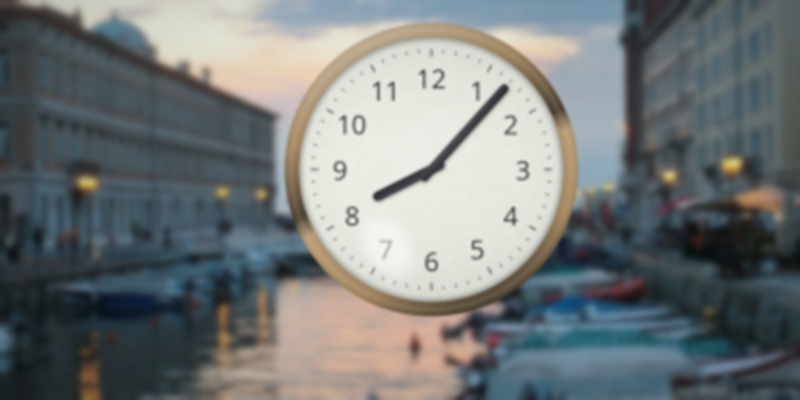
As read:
**8:07**
